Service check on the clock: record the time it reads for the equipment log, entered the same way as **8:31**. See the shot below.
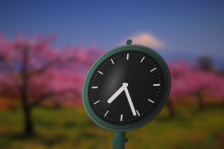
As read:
**7:26**
